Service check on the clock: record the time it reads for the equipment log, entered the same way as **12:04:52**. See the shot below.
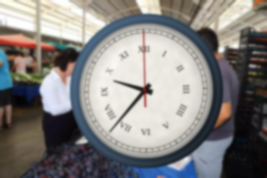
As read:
**9:37:00**
